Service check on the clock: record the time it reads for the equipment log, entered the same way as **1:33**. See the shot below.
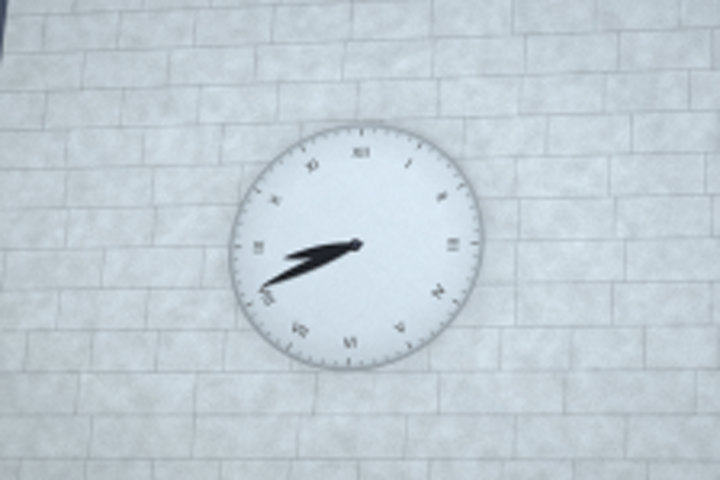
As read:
**8:41**
